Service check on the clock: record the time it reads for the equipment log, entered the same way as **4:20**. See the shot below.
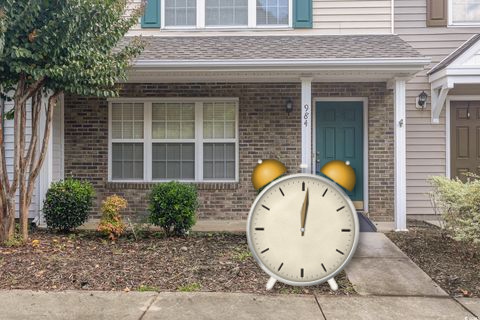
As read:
**12:01**
